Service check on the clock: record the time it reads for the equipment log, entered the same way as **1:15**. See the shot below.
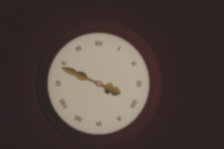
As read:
**3:49**
